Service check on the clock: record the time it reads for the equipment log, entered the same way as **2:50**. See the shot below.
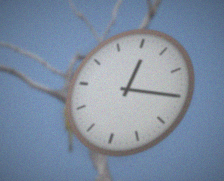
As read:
**12:15**
